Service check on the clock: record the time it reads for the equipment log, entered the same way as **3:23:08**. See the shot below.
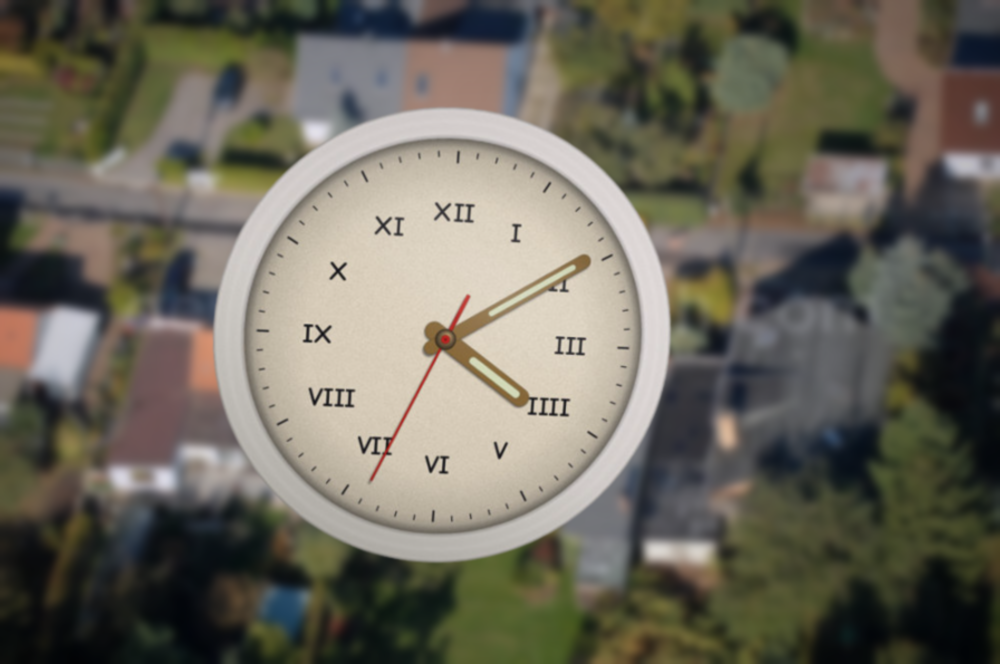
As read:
**4:09:34**
